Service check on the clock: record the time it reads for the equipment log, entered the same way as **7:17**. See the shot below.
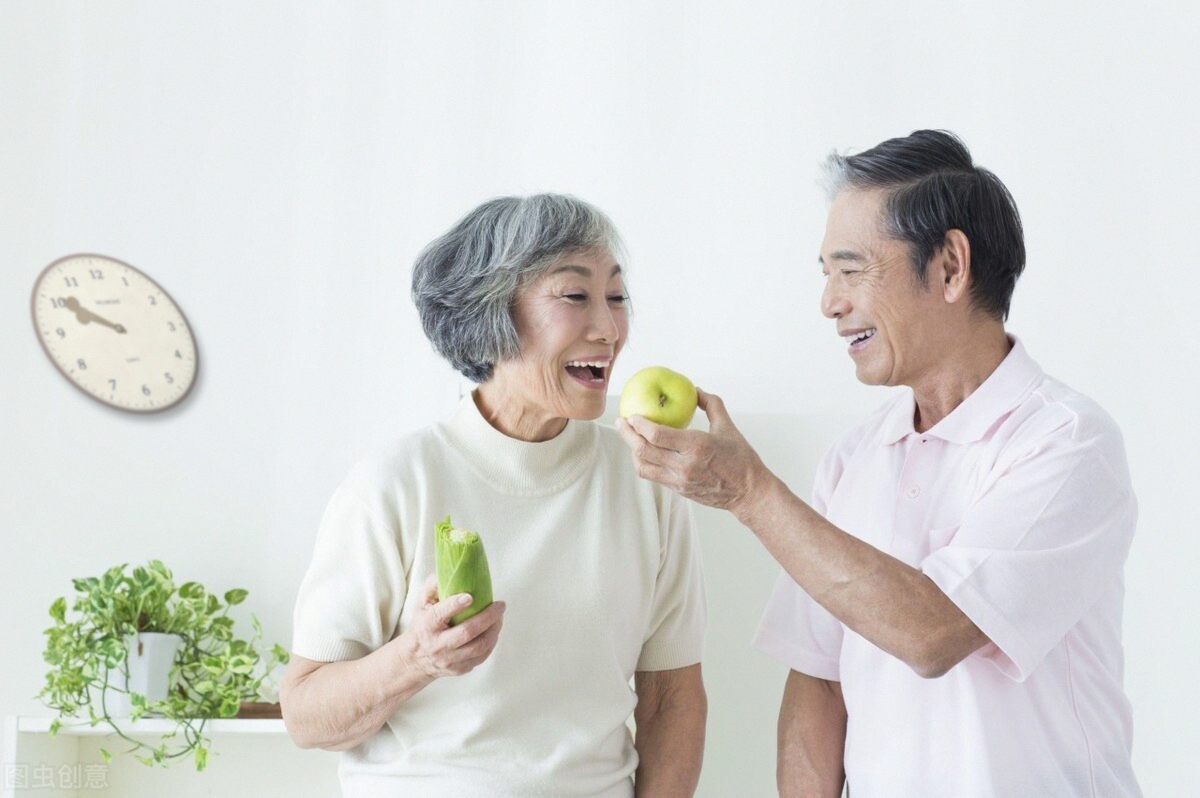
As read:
**9:51**
